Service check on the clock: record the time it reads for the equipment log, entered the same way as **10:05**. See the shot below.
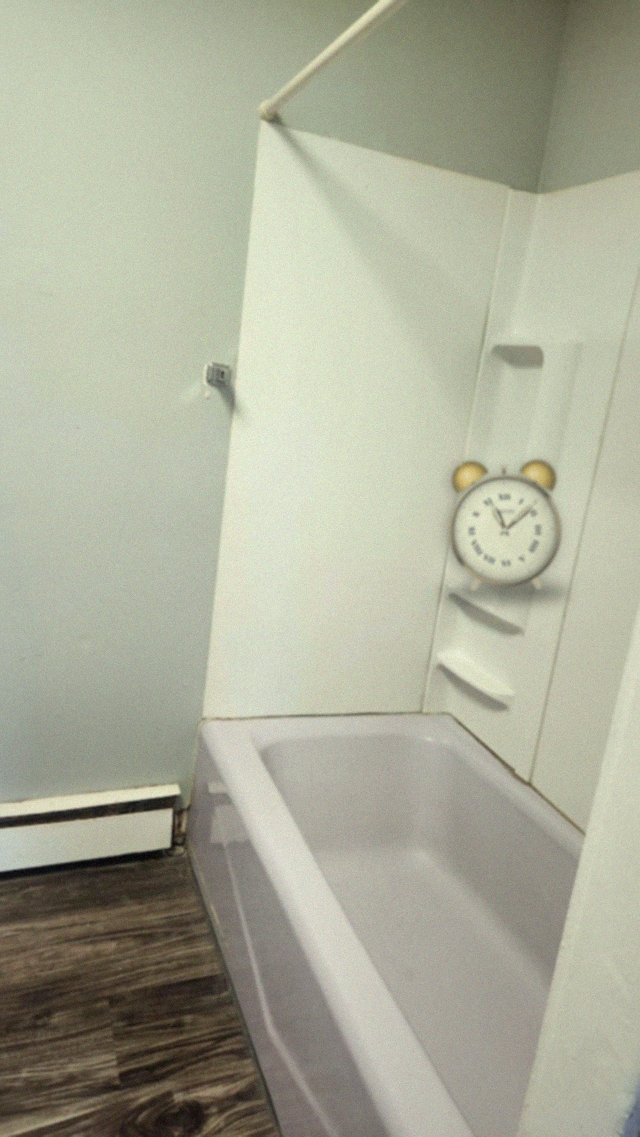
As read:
**11:08**
